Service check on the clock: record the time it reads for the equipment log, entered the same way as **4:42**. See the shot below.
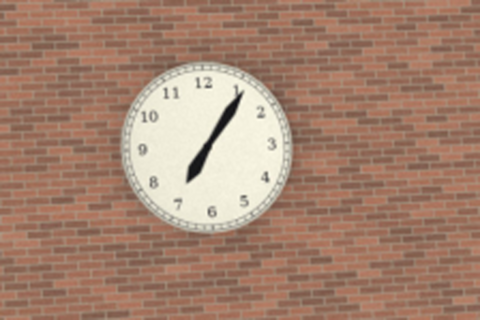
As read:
**7:06**
